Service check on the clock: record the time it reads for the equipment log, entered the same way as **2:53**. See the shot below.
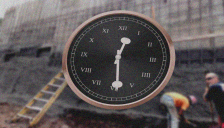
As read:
**12:29**
